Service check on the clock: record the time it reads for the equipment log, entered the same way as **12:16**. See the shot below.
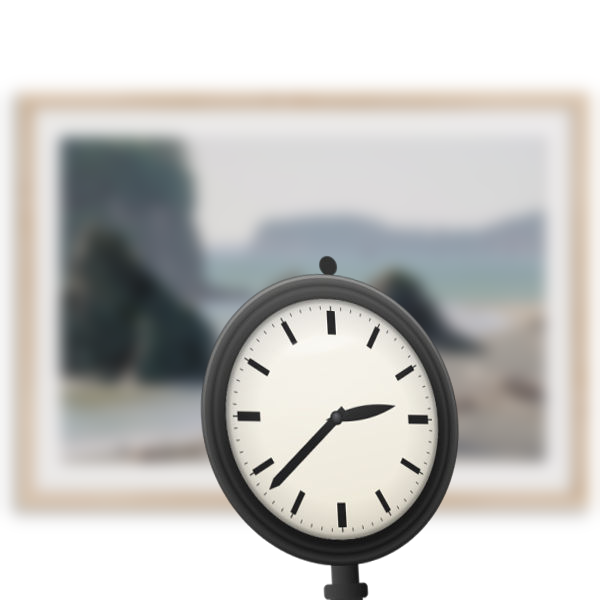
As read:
**2:38**
